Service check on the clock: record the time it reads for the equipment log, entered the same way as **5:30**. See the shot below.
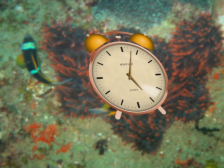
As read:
**5:03**
